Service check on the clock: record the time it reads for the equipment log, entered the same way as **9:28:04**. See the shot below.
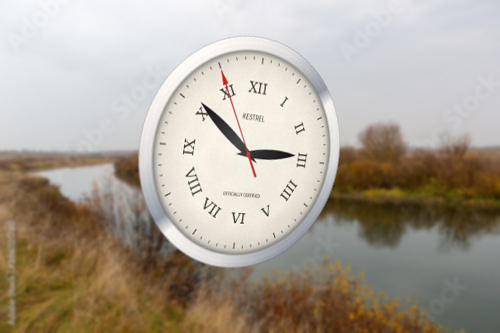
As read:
**2:50:55**
